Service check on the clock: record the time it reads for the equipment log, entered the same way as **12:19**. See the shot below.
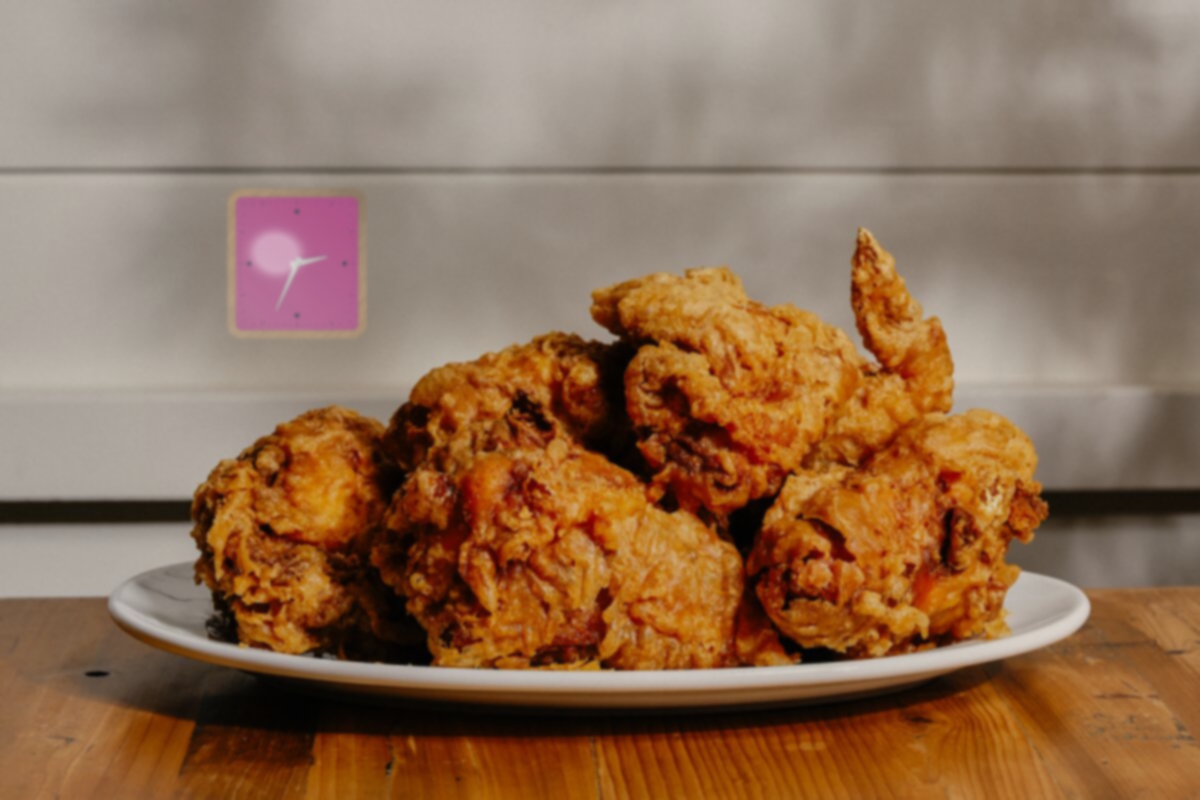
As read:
**2:34**
